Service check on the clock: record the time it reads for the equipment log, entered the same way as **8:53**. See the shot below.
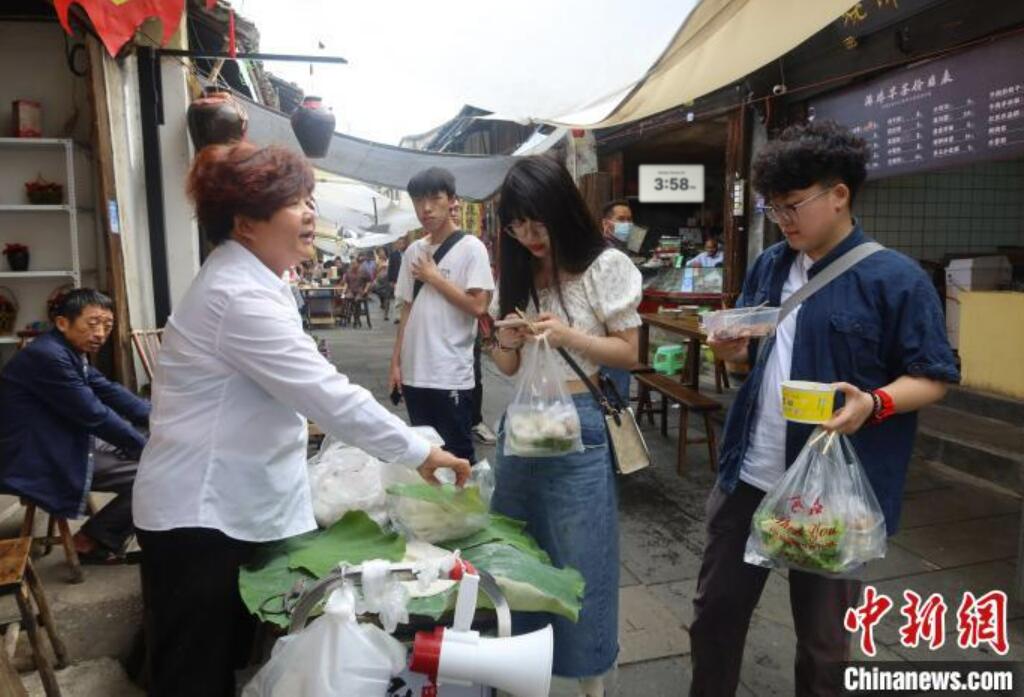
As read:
**3:58**
